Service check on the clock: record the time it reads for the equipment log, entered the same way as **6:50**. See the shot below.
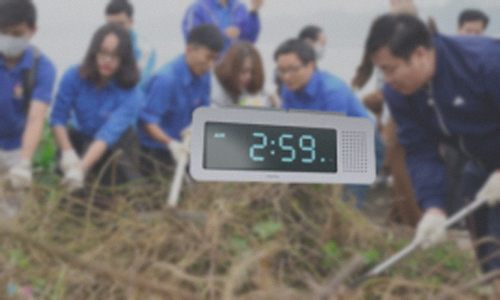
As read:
**2:59**
